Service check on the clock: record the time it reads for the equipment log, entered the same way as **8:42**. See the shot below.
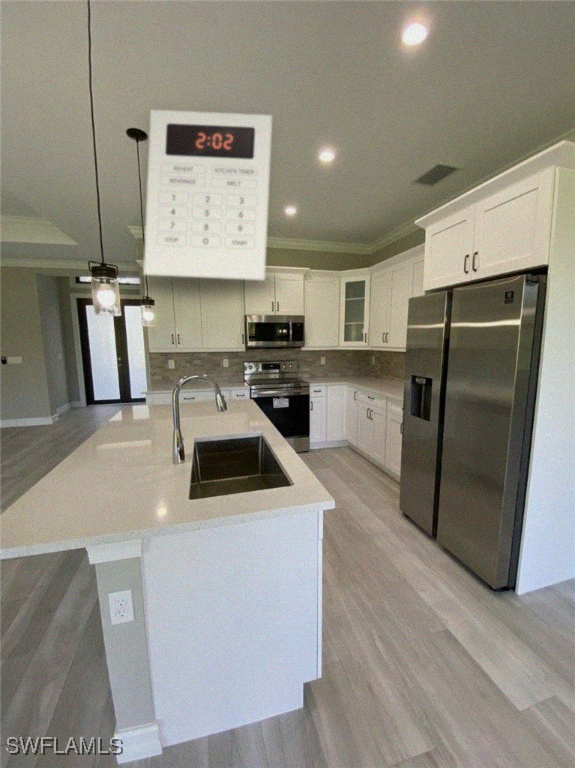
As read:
**2:02**
